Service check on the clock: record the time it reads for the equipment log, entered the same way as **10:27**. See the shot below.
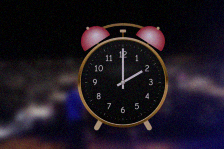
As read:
**2:00**
